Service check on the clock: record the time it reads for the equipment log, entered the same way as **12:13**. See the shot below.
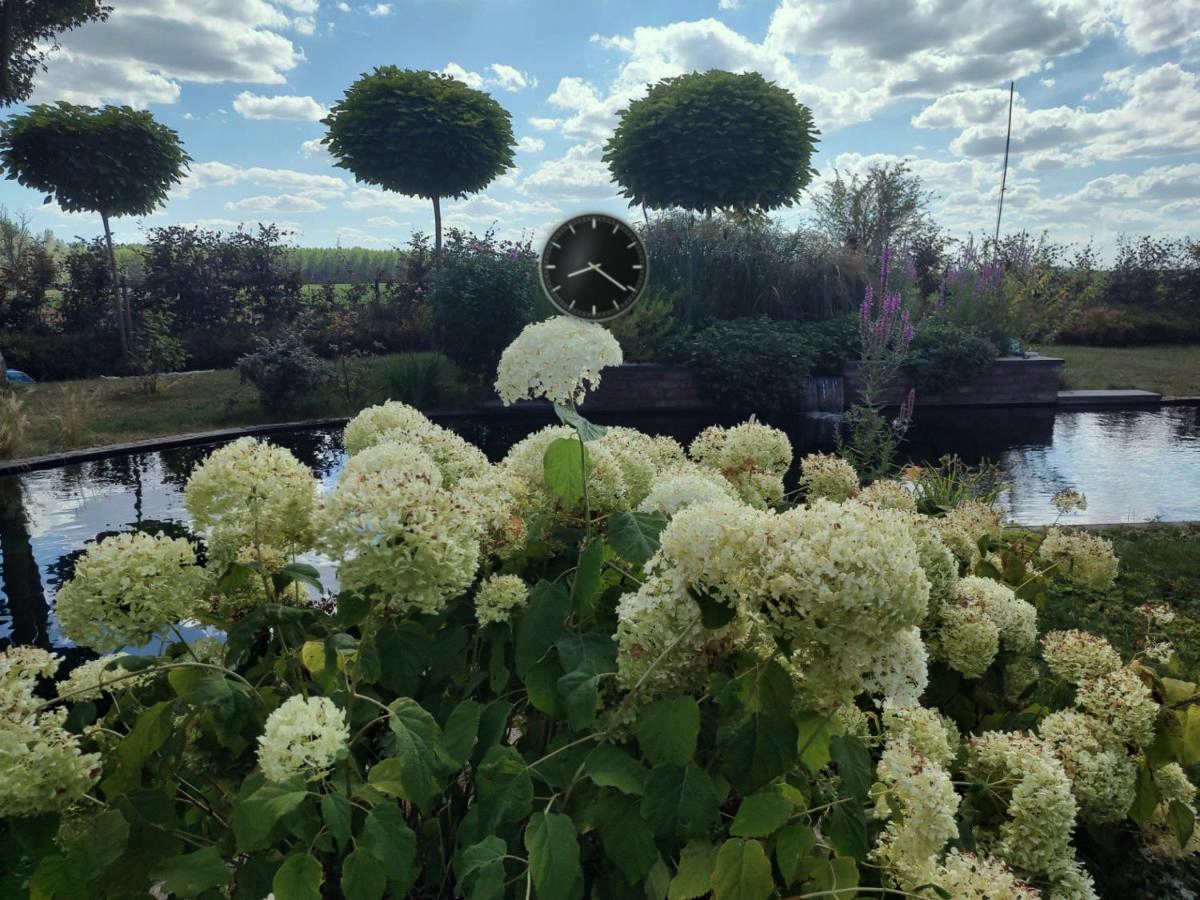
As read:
**8:21**
